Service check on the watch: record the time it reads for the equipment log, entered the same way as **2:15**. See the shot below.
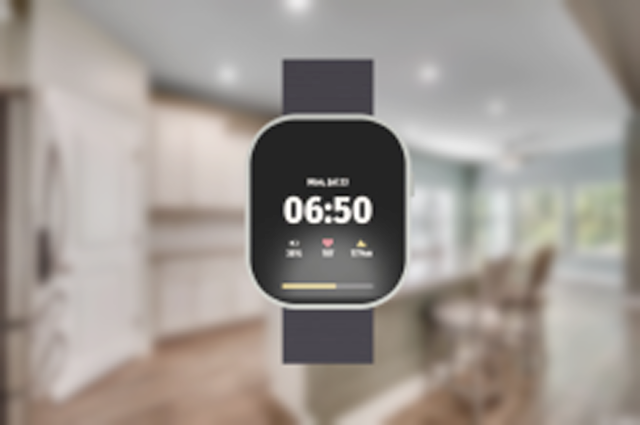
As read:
**6:50**
